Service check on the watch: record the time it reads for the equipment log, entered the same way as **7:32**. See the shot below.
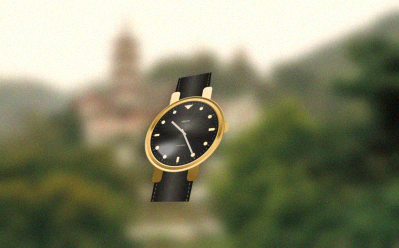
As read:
**10:25**
